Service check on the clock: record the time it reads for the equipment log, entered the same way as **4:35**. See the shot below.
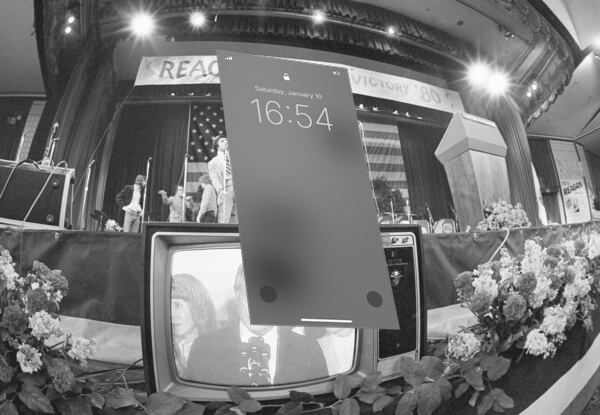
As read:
**16:54**
